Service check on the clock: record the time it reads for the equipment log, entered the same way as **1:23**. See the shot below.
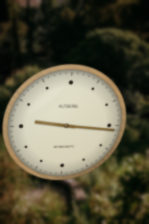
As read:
**9:16**
